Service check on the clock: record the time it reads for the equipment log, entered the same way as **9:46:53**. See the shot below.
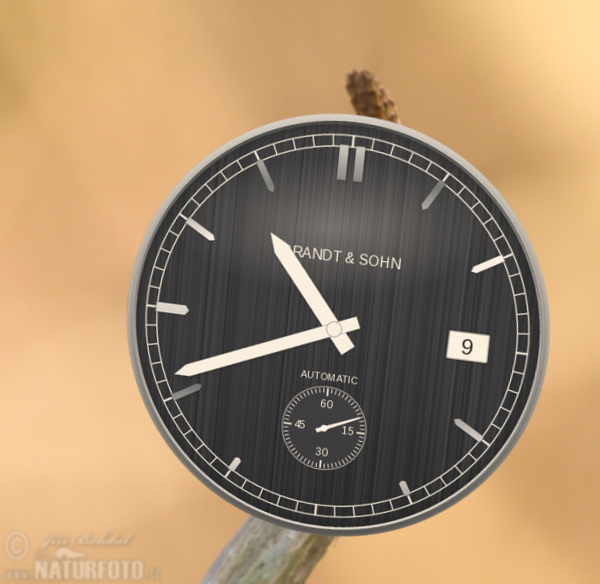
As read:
**10:41:11**
